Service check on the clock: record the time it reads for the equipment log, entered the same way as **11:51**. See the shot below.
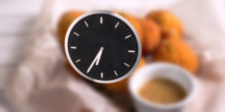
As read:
**6:35**
